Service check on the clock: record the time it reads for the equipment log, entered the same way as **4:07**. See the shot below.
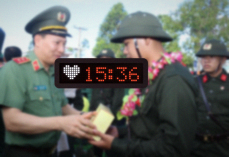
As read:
**15:36**
